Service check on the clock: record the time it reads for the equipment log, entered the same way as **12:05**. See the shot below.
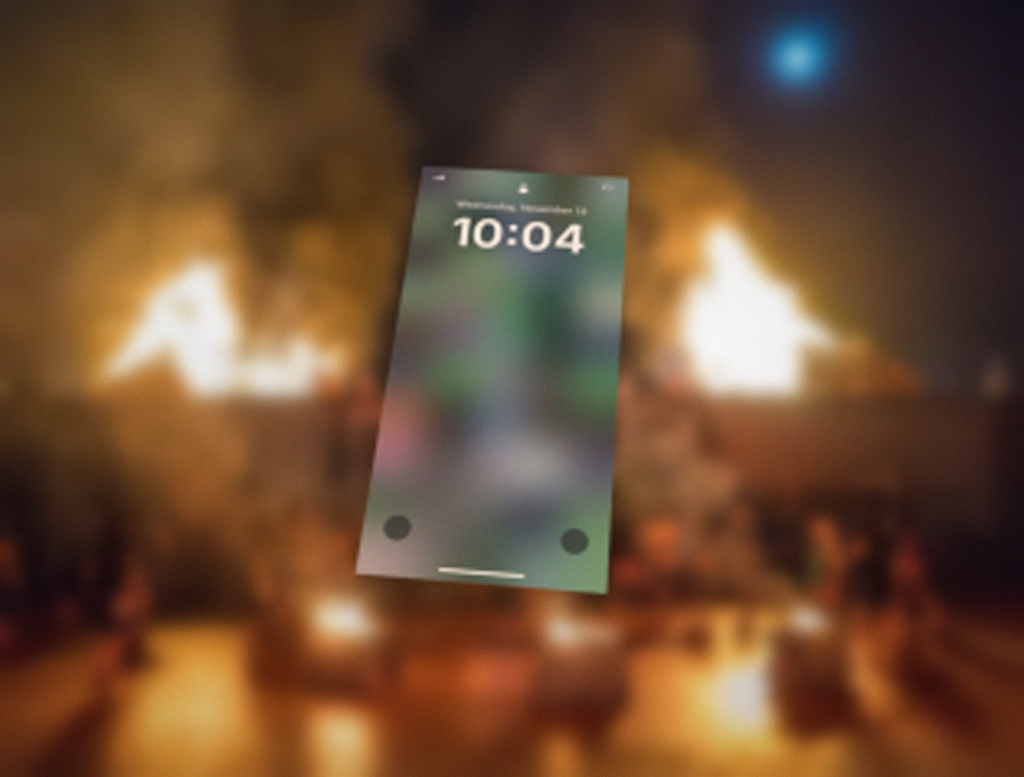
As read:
**10:04**
